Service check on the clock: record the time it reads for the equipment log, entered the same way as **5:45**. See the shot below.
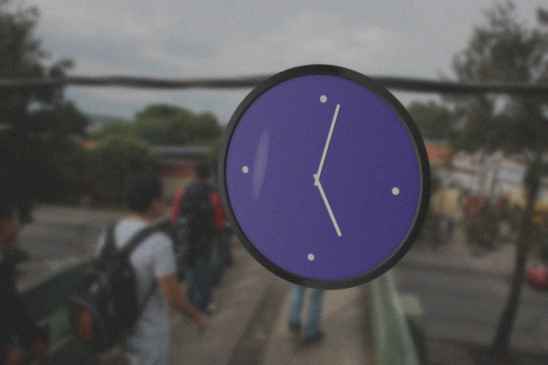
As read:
**5:02**
